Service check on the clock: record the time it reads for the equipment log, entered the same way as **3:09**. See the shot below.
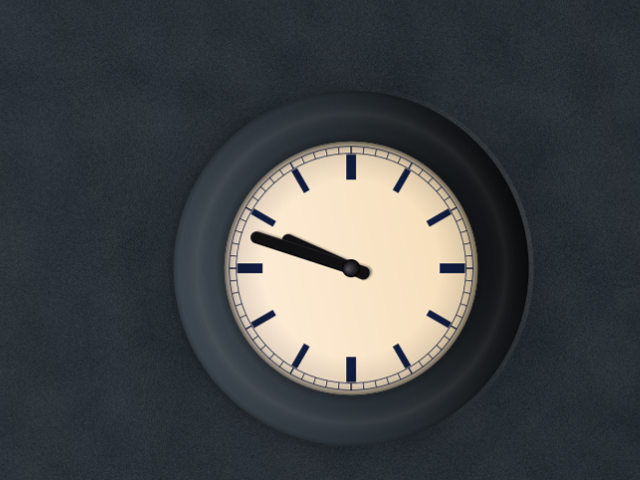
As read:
**9:48**
